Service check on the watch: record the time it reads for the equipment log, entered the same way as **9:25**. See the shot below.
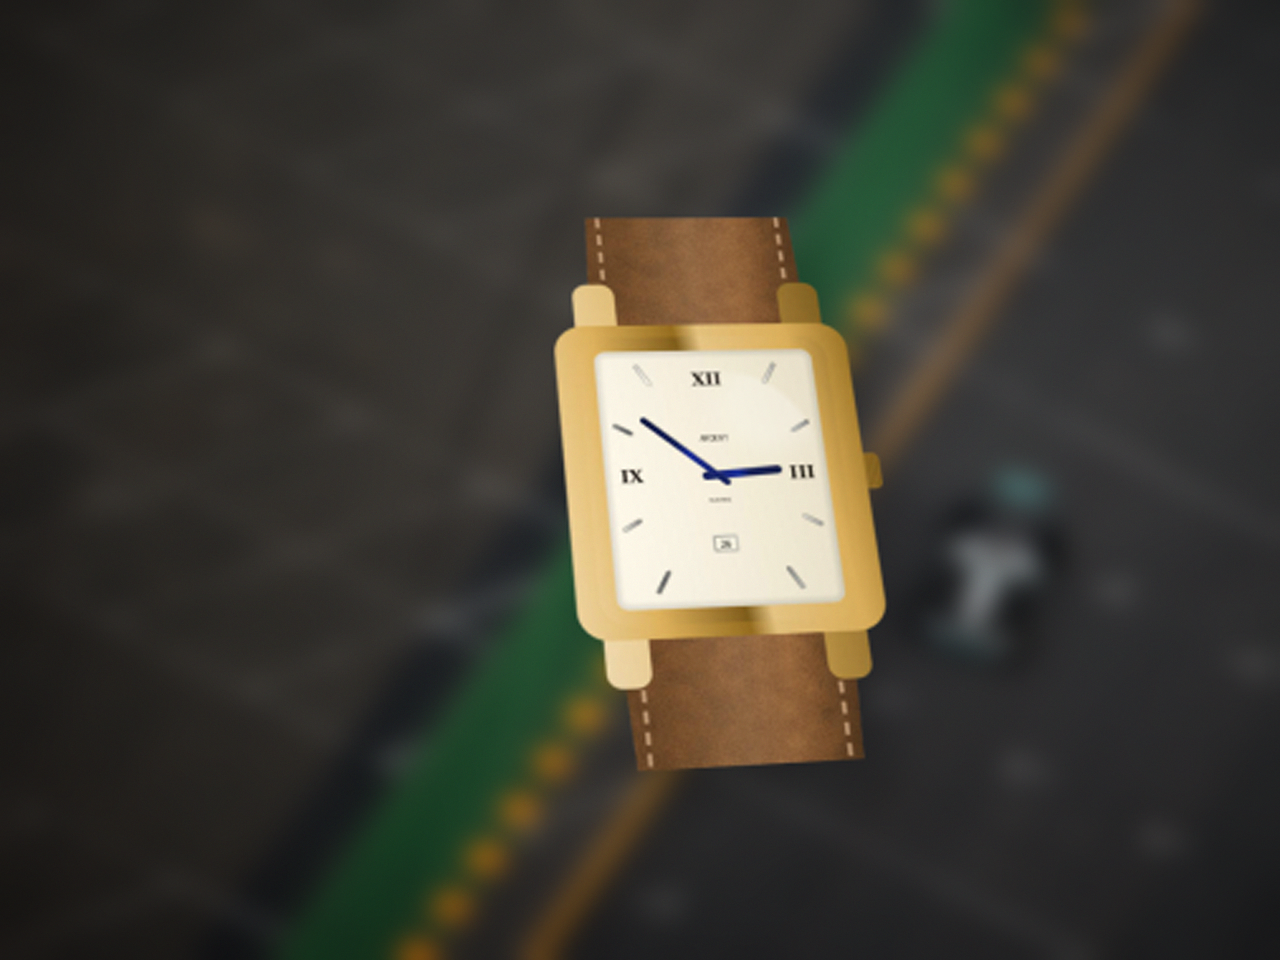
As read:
**2:52**
